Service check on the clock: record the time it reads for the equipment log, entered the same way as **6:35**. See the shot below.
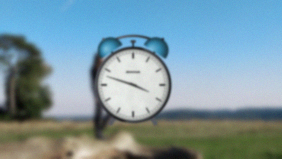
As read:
**3:48**
